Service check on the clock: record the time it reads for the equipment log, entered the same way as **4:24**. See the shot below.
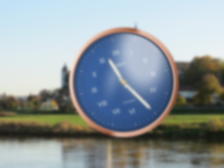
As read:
**11:25**
